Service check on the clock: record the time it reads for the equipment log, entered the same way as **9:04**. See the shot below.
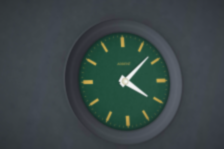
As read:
**4:08**
